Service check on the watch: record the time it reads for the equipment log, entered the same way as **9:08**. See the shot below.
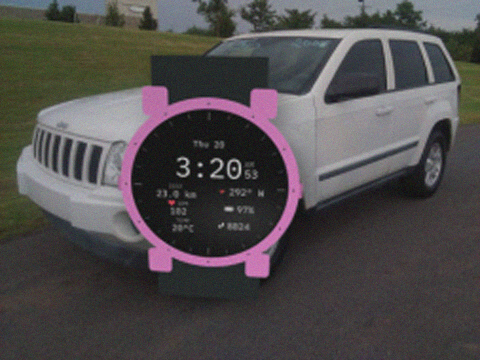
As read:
**3:20**
